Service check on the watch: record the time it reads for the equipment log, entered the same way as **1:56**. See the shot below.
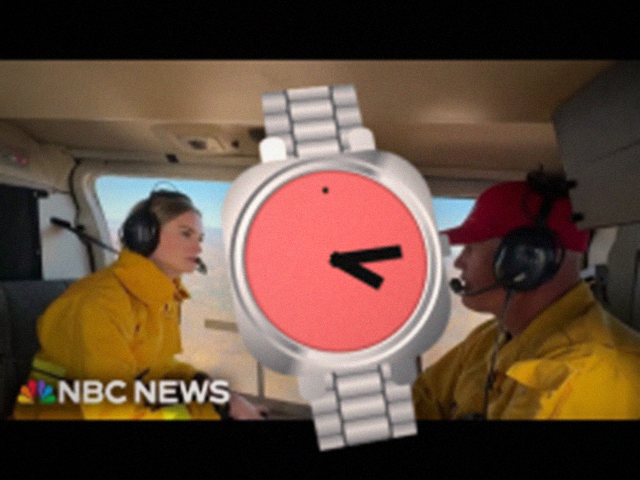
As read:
**4:15**
